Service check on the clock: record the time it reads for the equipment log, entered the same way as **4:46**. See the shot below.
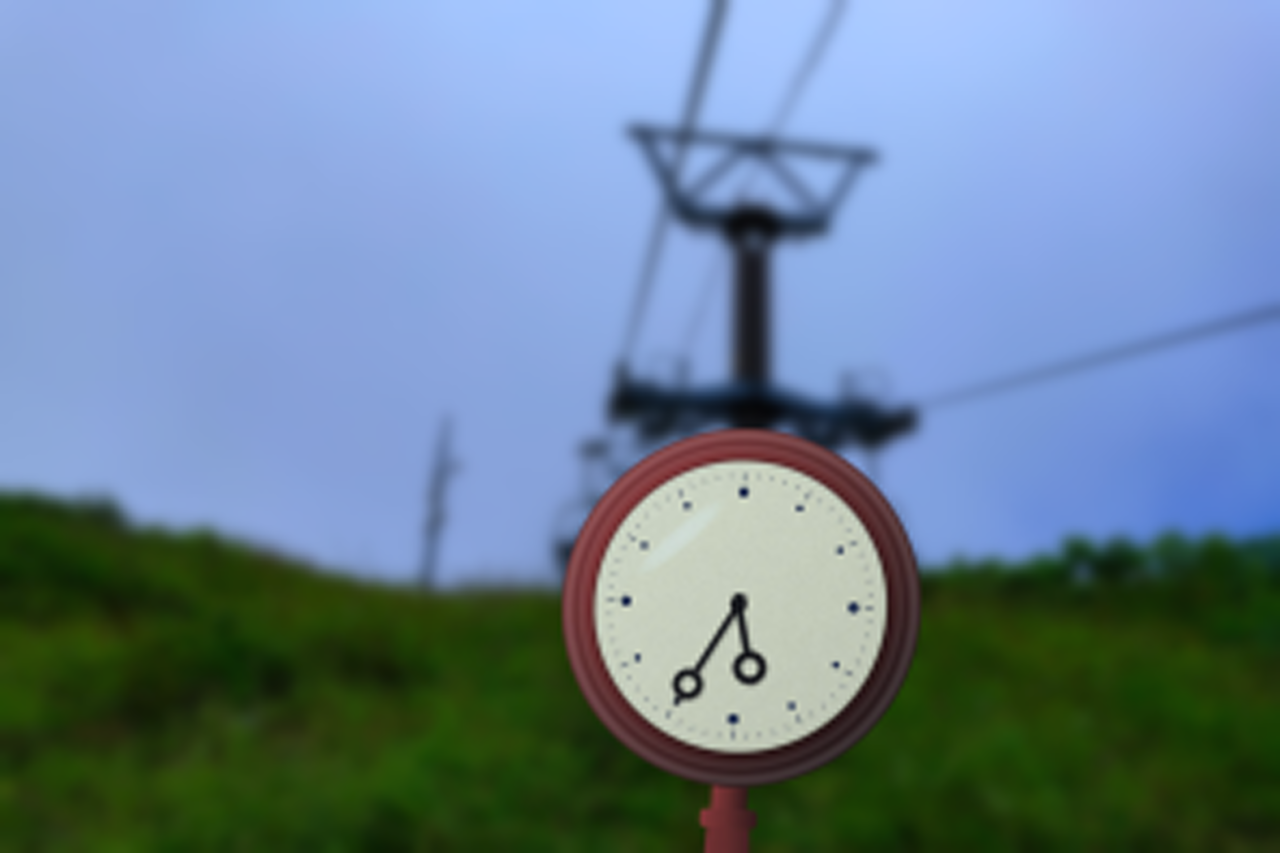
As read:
**5:35**
